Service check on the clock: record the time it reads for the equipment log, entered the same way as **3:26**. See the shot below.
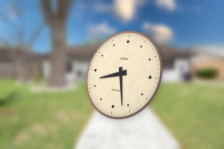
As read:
**8:27**
